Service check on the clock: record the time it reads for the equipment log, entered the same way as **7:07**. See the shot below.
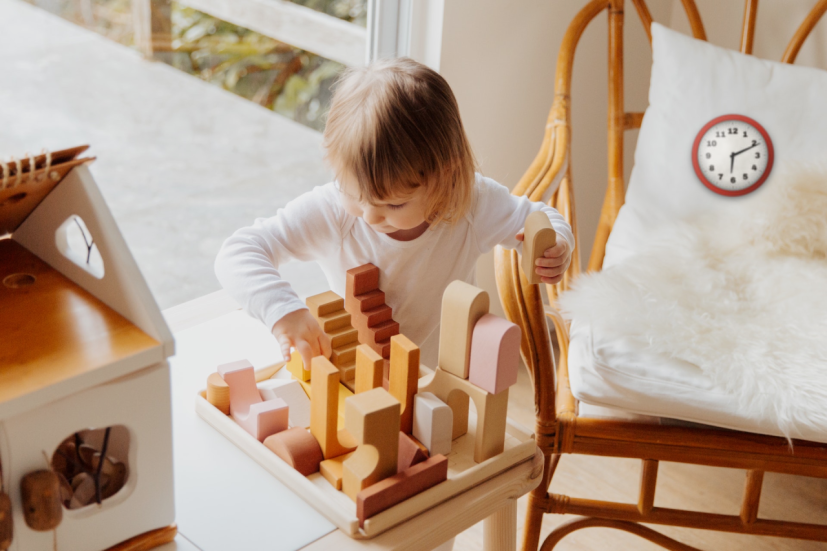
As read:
**6:11**
